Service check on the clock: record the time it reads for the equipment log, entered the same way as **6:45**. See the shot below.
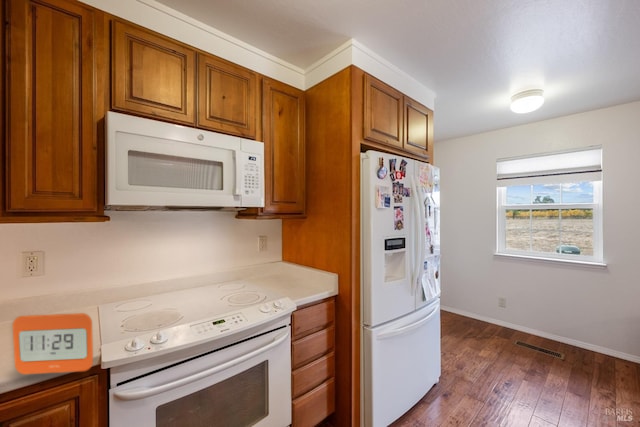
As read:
**11:29**
